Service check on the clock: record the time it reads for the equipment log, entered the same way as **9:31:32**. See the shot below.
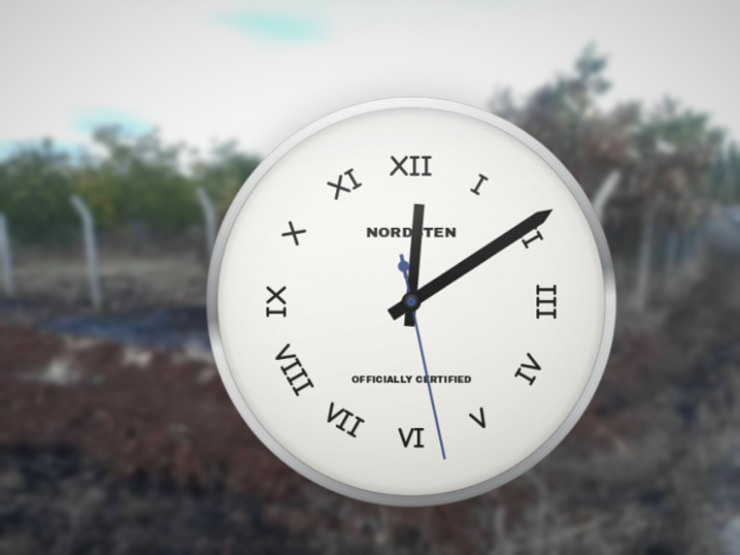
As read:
**12:09:28**
